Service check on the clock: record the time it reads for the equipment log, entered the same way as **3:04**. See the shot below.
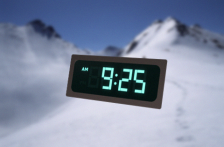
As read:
**9:25**
